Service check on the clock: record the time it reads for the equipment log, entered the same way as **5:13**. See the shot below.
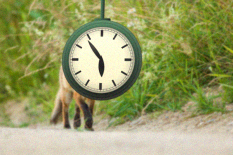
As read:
**5:54**
